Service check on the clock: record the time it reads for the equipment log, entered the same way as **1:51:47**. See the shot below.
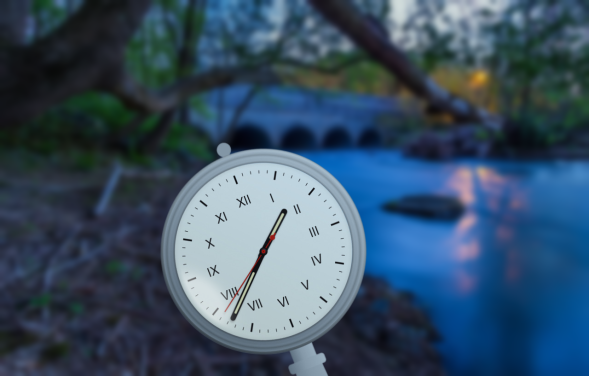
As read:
**1:37:39**
